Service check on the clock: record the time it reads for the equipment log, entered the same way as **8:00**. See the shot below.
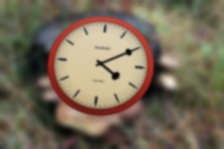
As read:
**4:10**
